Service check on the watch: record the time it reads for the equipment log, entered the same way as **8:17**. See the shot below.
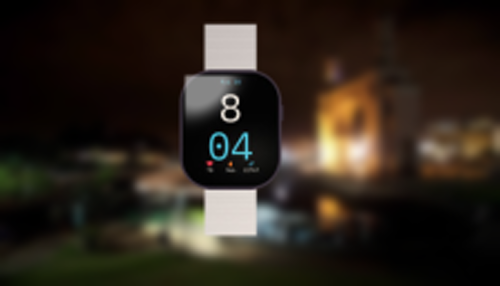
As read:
**8:04**
